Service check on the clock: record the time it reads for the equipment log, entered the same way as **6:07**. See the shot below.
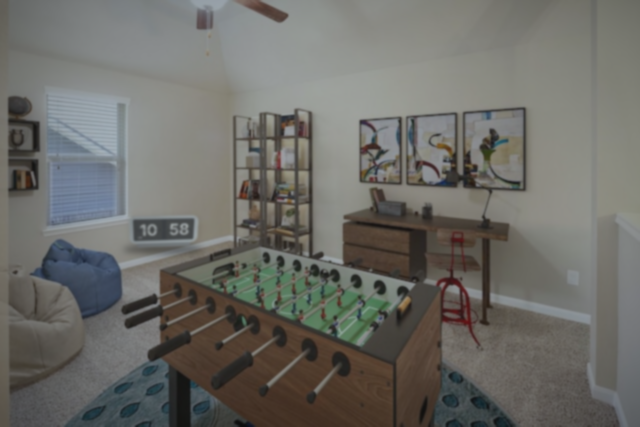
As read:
**10:58**
